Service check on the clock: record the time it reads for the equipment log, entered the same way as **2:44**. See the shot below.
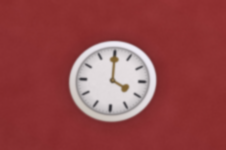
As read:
**4:00**
